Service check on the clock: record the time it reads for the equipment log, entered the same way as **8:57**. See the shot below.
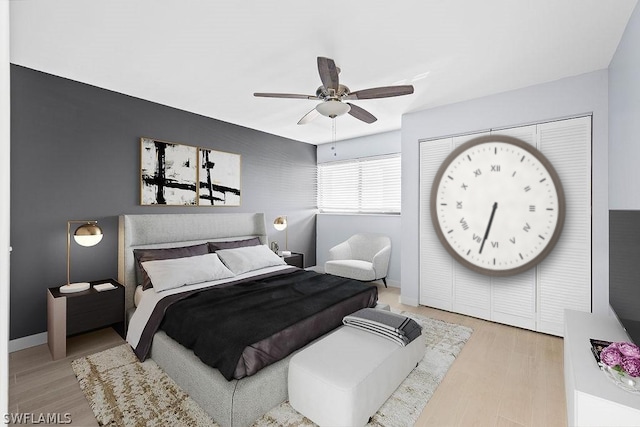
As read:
**6:33**
